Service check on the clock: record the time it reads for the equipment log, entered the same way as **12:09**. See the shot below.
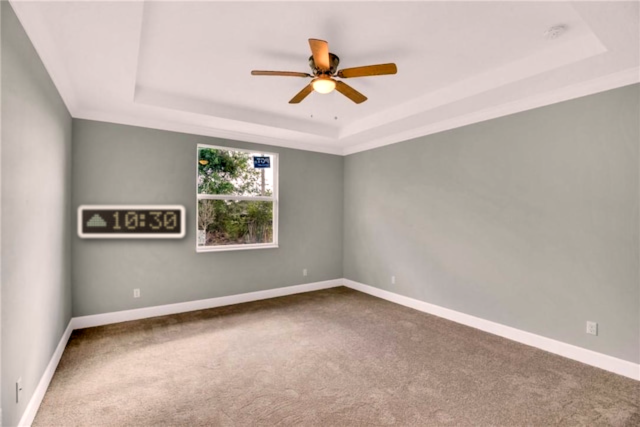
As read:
**10:30**
